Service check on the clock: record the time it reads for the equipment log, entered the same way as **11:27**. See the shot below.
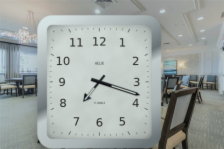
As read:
**7:18**
